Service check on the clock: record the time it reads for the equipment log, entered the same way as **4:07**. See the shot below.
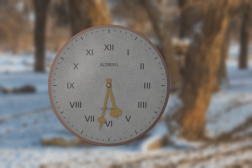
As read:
**5:32**
